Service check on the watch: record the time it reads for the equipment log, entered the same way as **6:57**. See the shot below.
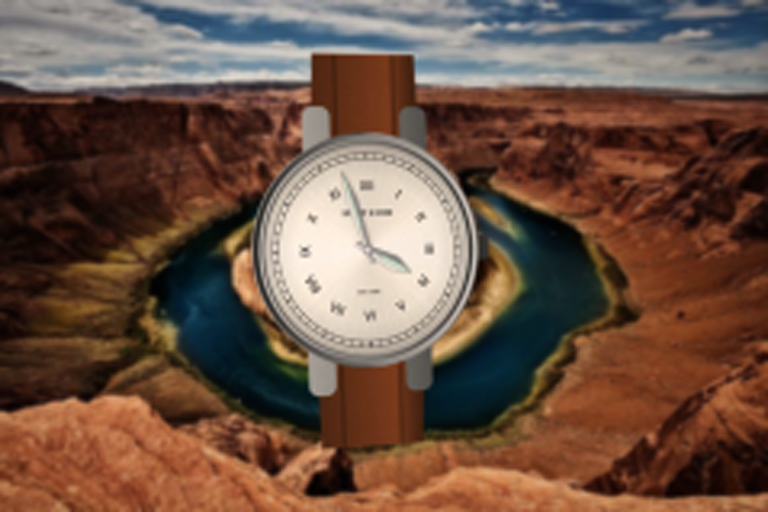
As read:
**3:57**
